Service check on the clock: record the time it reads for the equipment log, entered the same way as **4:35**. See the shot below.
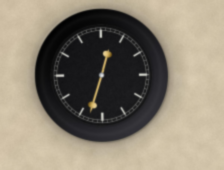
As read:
**12:33**
